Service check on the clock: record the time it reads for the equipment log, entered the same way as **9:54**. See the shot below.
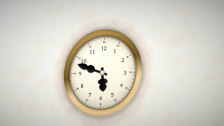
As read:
**5:48**
